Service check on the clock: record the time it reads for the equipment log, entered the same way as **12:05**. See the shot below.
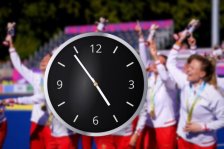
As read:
**4:54**
